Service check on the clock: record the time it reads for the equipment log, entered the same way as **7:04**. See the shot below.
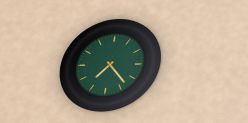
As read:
**7:23**
